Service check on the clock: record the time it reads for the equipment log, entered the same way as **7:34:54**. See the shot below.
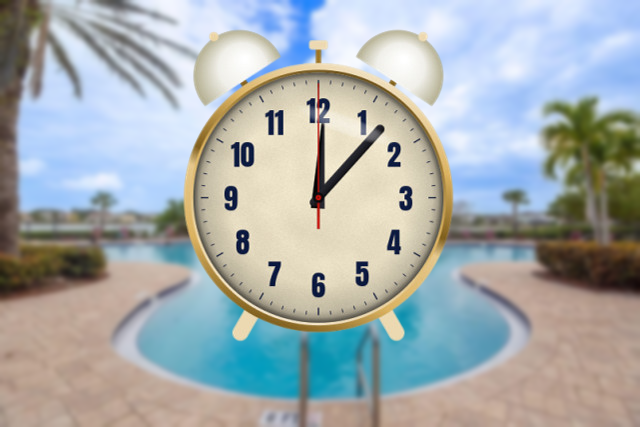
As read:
**12:07:00**
